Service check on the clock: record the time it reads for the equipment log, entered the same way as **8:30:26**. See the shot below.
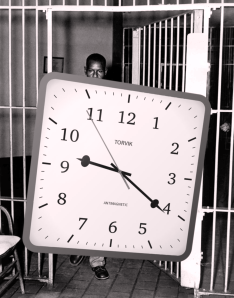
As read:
**9:20:54**
